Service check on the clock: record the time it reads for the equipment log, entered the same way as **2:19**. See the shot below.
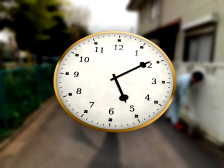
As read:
**5:09**
